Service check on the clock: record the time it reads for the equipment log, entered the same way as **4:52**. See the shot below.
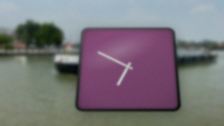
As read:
**6:50**
